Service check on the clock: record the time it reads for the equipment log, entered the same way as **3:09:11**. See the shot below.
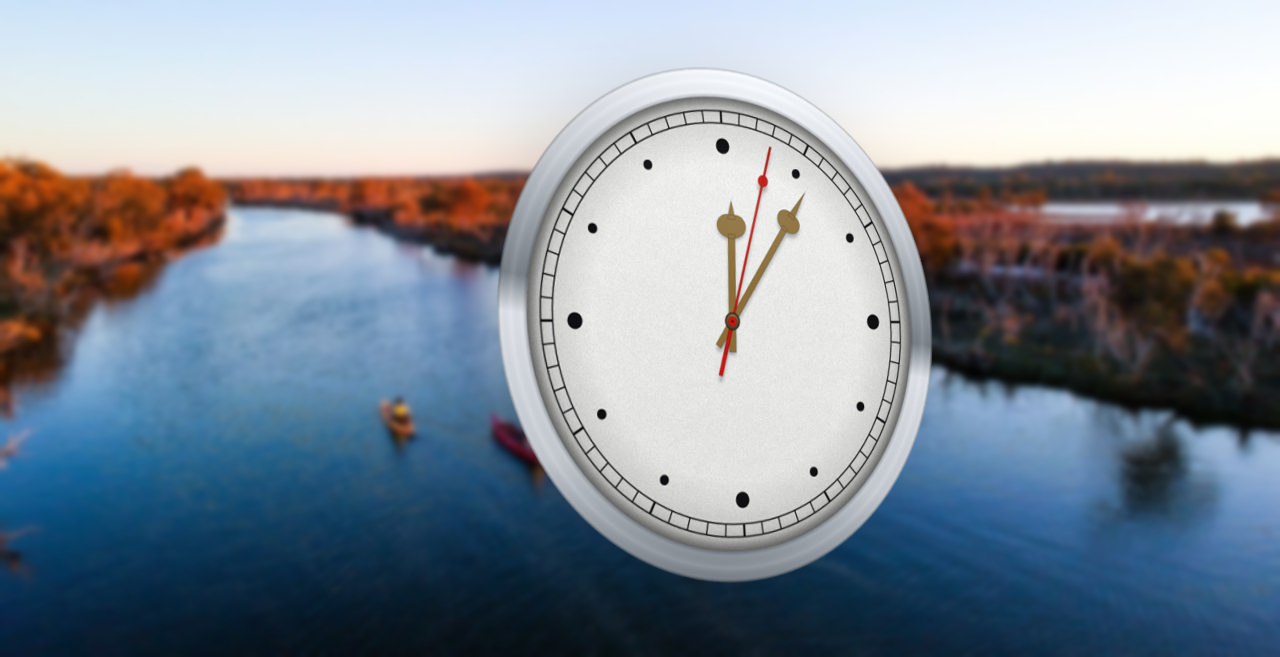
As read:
**12:06:03**
